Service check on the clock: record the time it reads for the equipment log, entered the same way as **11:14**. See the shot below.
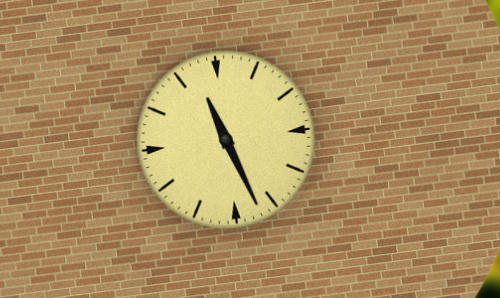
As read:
**11:27**
